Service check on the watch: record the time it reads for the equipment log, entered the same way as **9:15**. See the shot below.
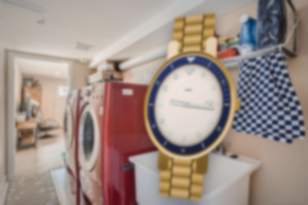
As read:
**9:16**
